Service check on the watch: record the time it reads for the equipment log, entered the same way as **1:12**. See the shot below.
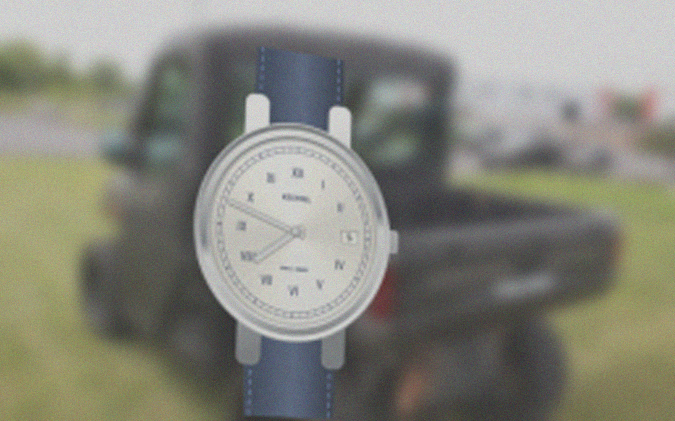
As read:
**7:48**
